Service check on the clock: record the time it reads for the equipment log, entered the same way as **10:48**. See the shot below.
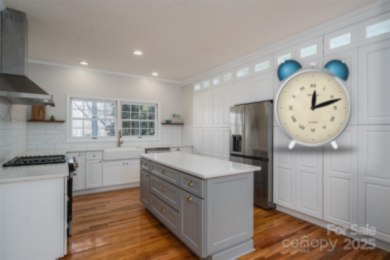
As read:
**12:12**
